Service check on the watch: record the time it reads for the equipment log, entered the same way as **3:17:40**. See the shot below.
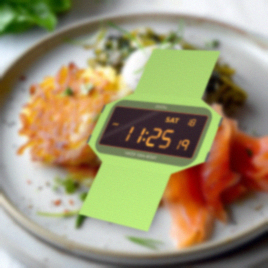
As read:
**11:25:19**
